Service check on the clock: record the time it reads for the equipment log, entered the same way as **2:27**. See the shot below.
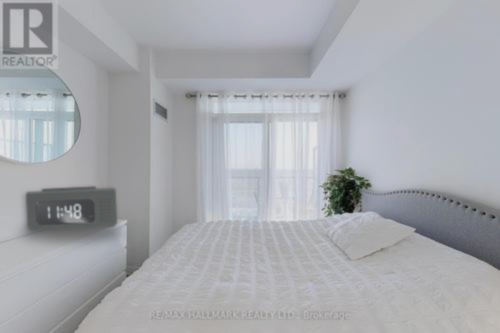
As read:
**11:48**
